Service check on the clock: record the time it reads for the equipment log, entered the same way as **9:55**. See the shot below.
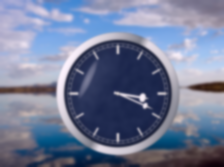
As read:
**3:19**
